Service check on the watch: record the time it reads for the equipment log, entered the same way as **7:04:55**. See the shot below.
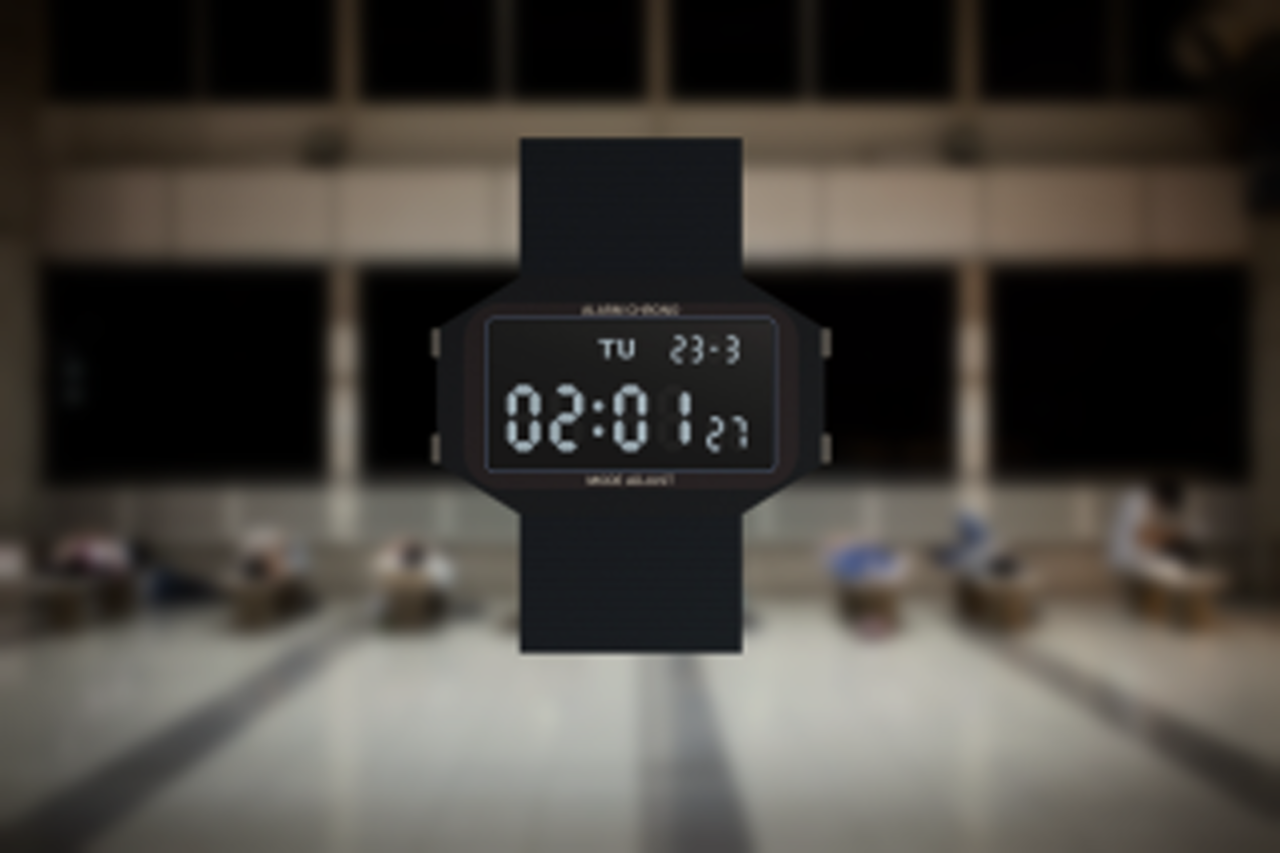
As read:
**2:01:27**
